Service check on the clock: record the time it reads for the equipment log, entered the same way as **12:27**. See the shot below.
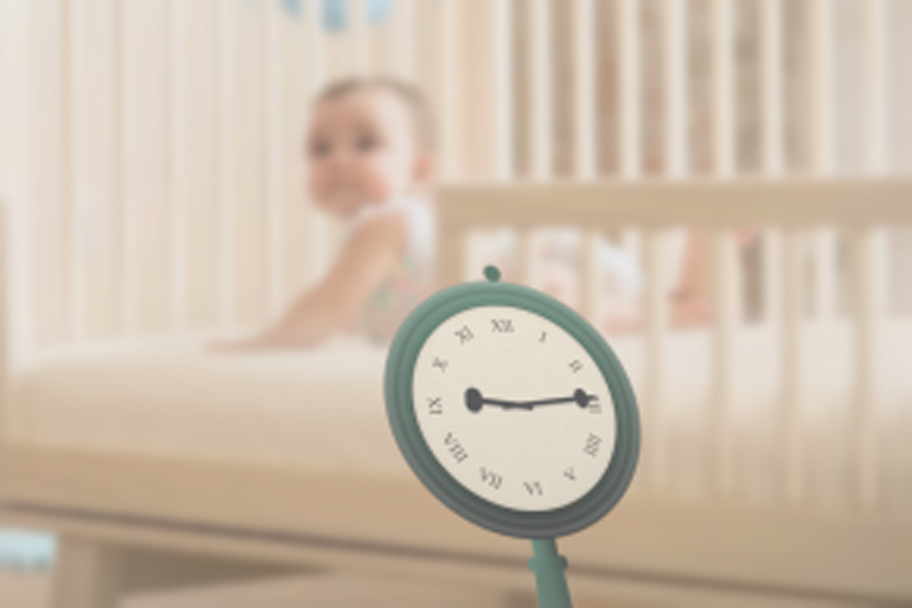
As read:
**9:14**
